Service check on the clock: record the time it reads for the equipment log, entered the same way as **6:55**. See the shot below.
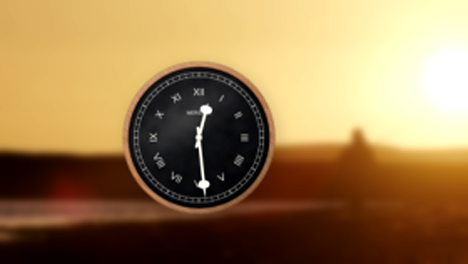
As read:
**12:29**
